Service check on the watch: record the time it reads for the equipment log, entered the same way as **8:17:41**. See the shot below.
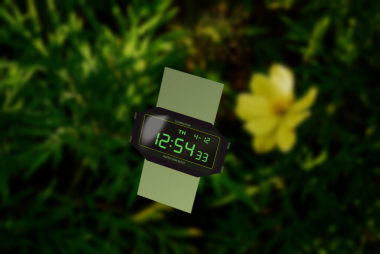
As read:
**12:54:33**
